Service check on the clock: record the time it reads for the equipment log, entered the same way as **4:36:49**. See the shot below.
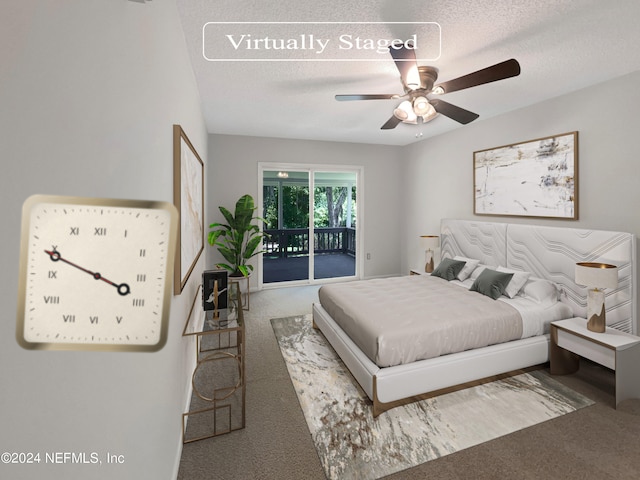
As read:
**3:48:49**
